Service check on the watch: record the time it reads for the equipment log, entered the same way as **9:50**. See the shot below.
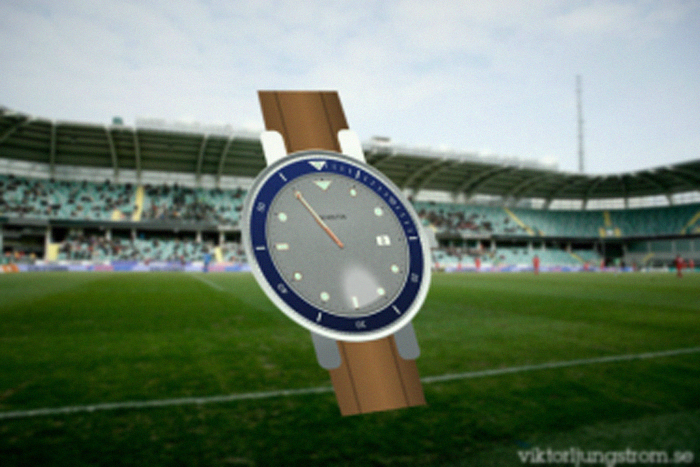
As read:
**10:55**
